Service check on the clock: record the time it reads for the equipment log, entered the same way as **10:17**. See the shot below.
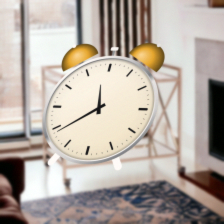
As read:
**11:39**
